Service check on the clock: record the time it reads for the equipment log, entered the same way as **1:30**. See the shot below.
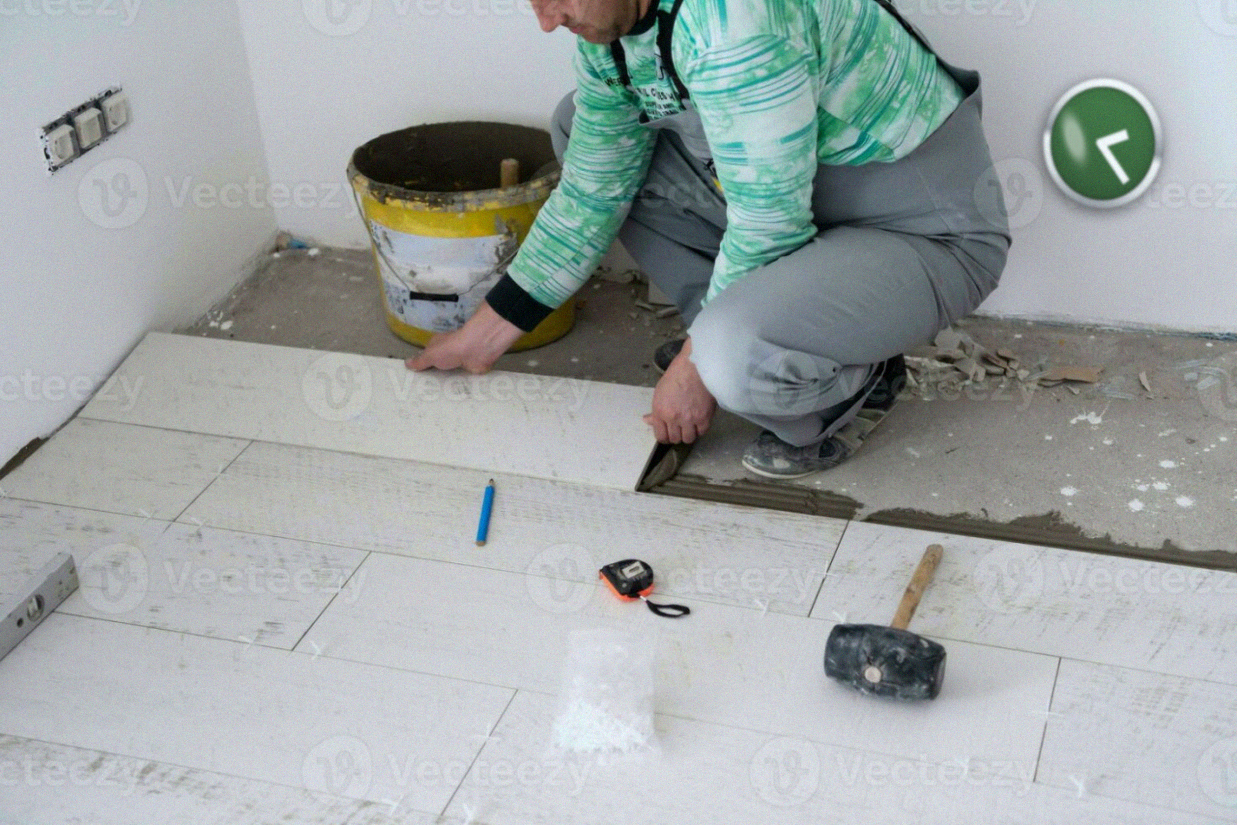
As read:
**2:24**
